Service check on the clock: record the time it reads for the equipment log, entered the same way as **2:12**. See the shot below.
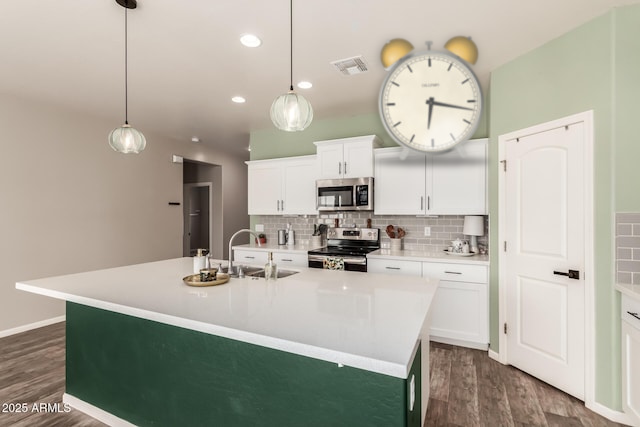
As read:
**6:17**
